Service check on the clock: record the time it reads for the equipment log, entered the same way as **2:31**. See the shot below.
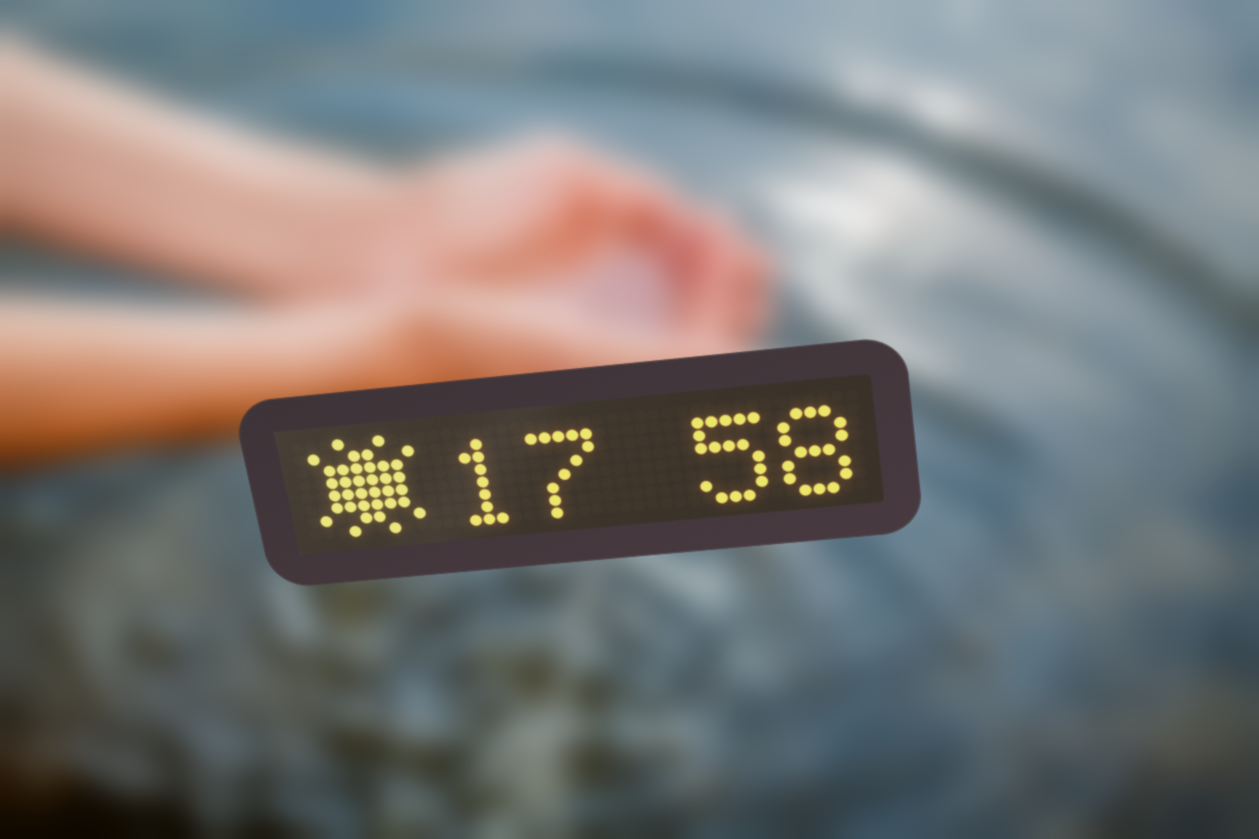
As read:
**17:58**
